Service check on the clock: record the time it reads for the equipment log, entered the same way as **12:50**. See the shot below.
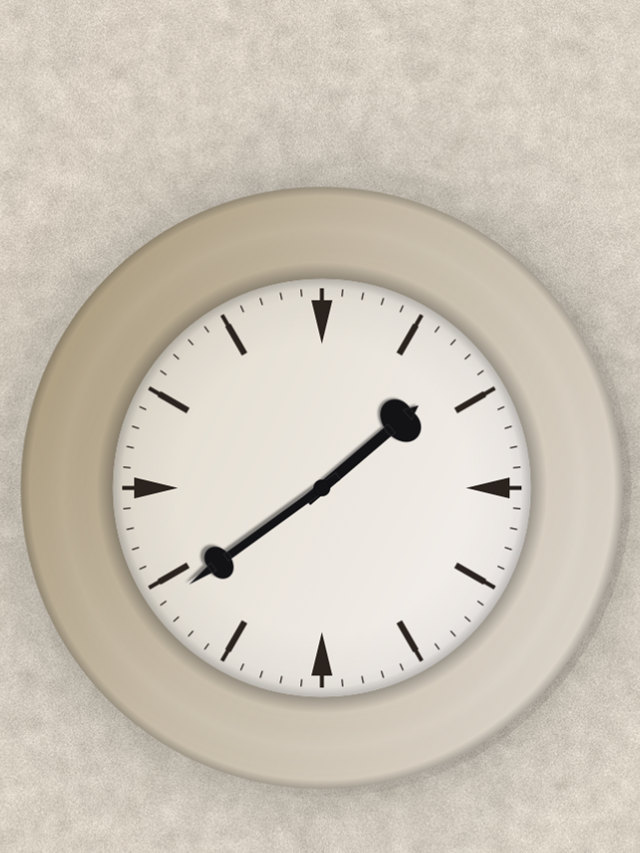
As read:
**1:39**
